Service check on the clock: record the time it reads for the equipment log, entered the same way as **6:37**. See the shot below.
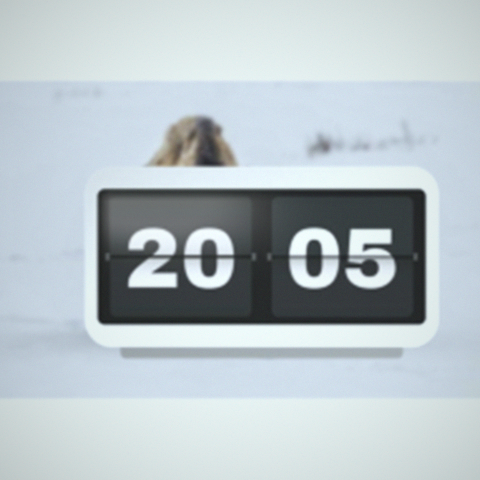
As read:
**20:05**
